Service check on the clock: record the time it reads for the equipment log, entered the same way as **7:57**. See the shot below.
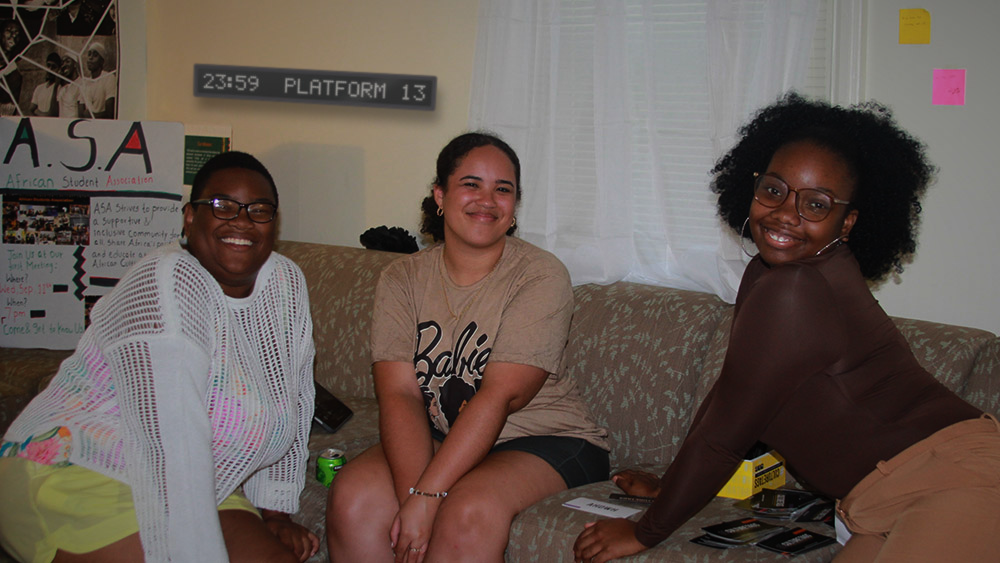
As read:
**23:59**
